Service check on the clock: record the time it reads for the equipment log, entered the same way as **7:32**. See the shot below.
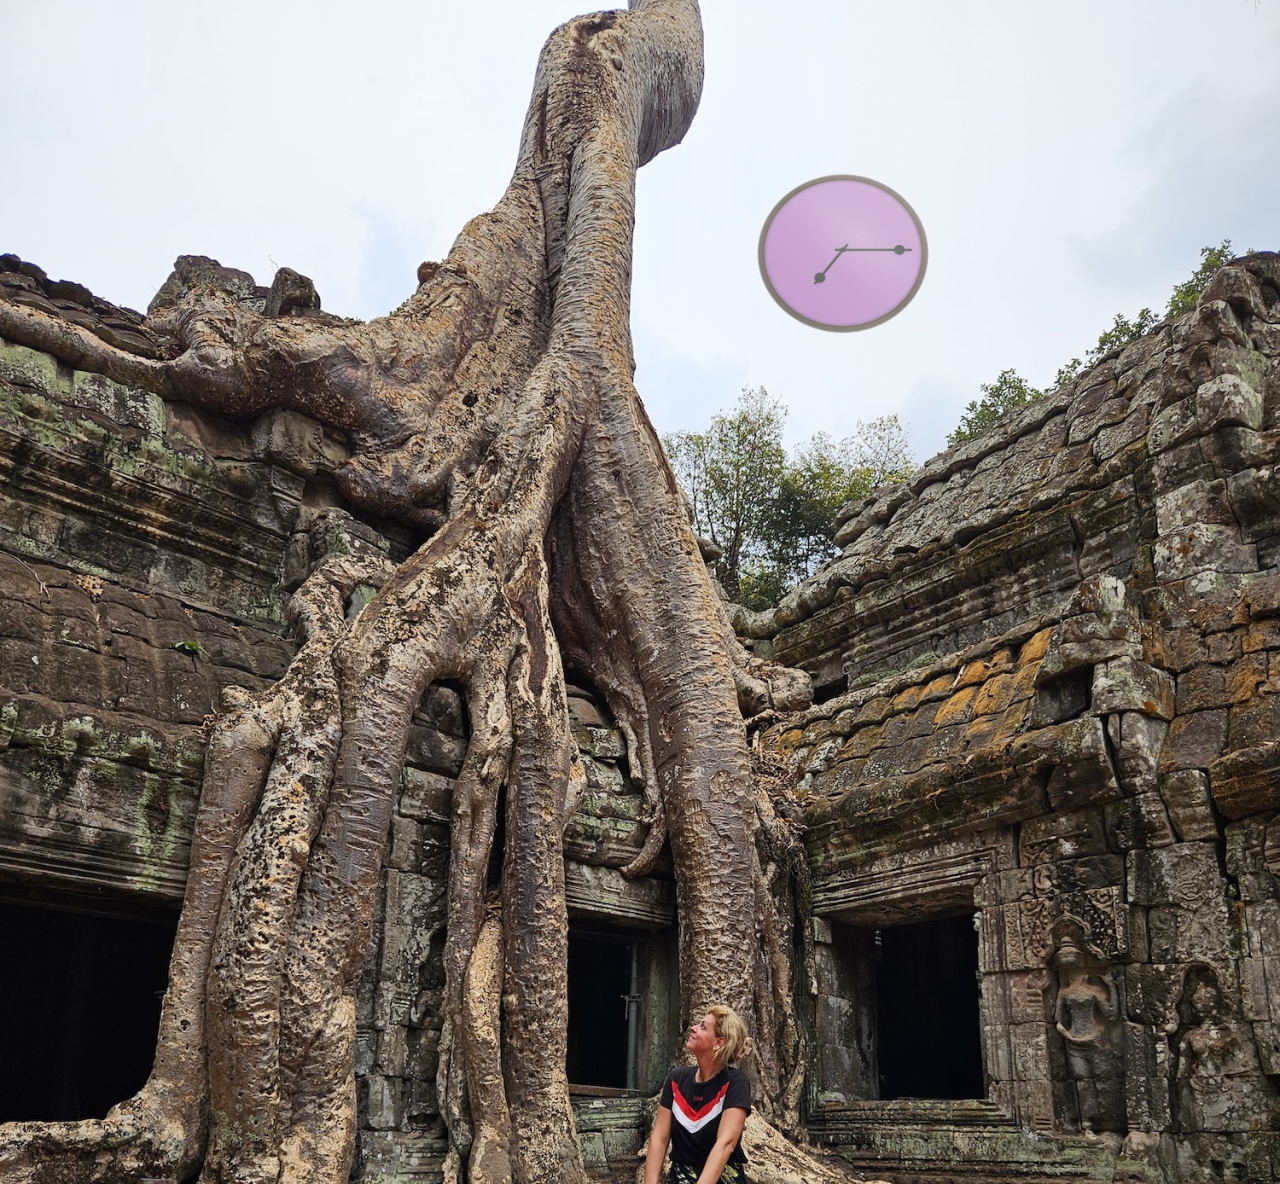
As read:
**7:15**
